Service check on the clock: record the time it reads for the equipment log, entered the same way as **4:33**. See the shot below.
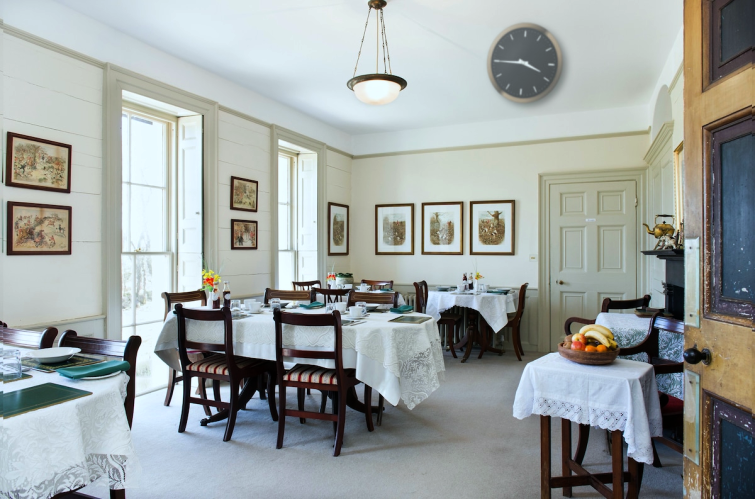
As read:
**3:45**
